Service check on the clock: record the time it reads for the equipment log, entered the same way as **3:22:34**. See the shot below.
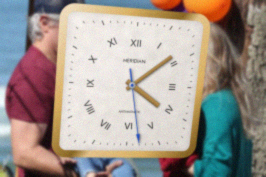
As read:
**4:08:28**
